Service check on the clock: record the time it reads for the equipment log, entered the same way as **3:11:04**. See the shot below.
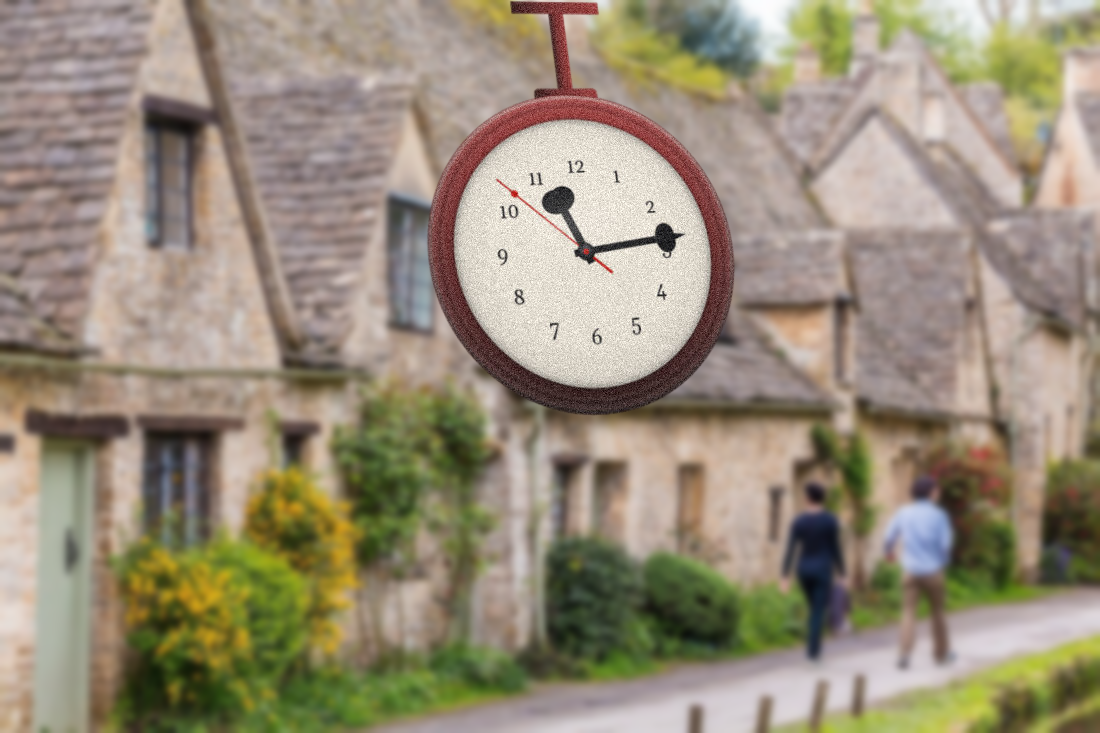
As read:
**11:13:52**
